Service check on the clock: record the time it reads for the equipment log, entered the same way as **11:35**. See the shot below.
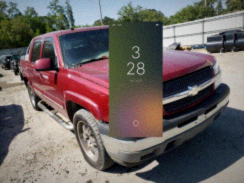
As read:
**3:28**
